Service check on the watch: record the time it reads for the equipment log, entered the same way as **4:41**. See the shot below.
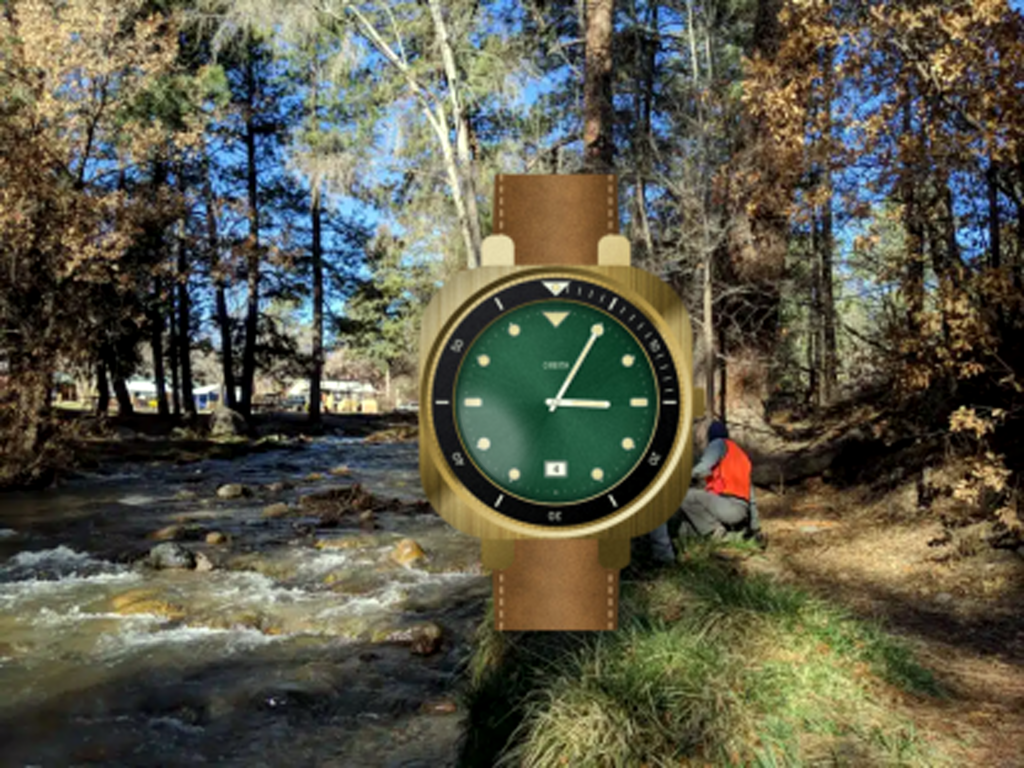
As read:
**3:05**
